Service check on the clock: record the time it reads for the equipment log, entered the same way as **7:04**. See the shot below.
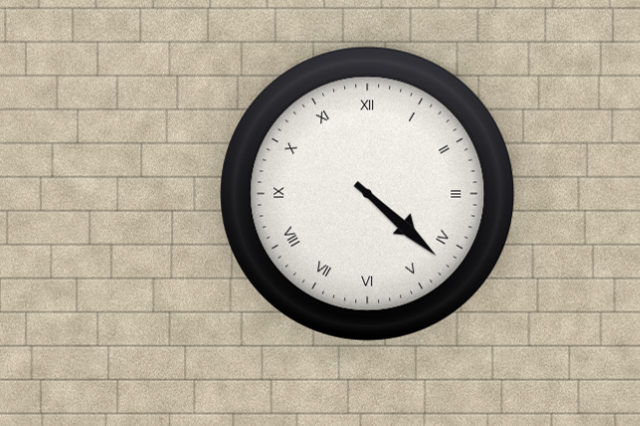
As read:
**4:22**
